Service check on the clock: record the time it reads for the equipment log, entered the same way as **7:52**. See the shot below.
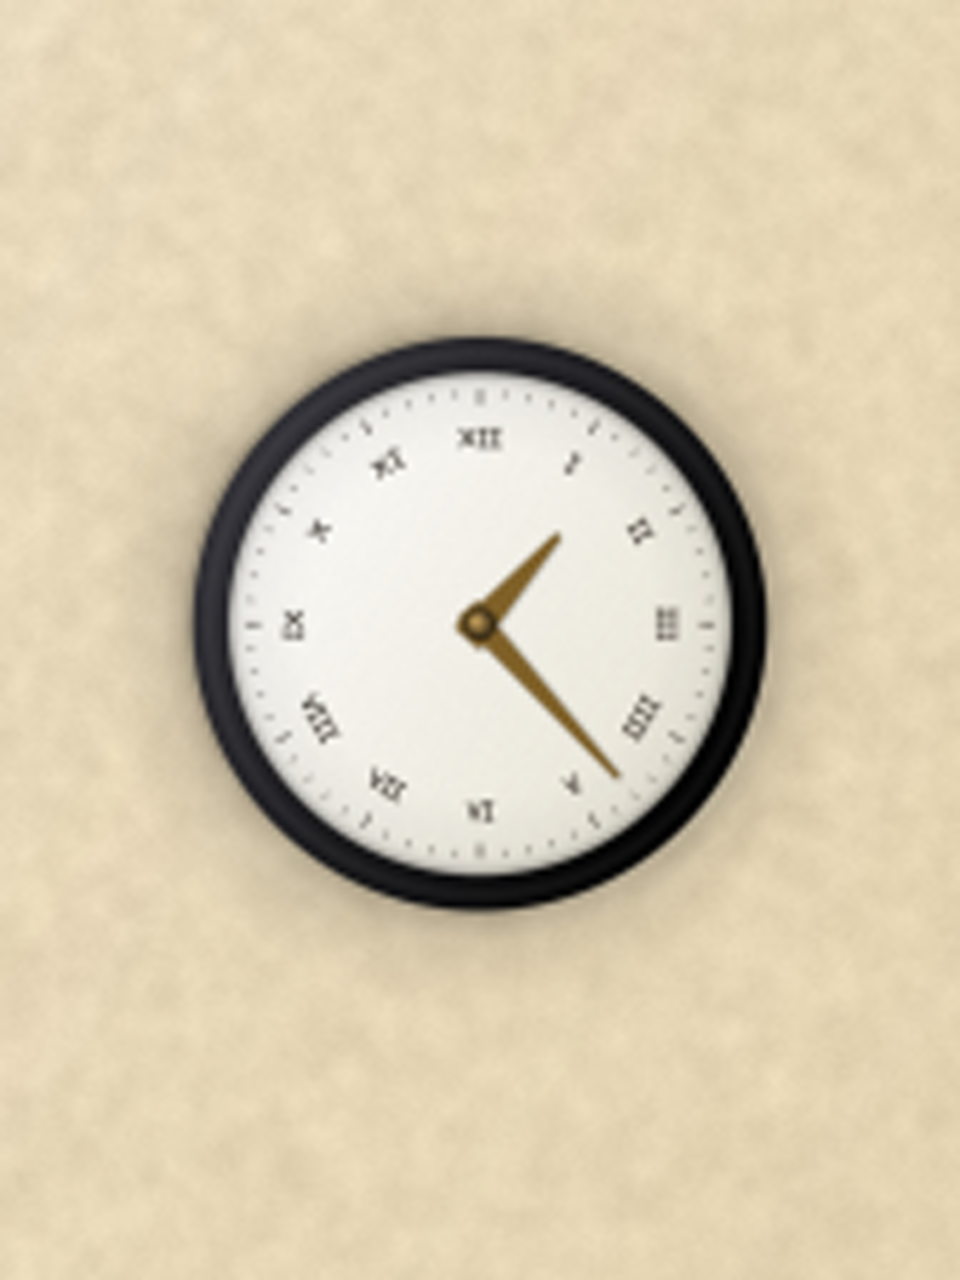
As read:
**1:23**
